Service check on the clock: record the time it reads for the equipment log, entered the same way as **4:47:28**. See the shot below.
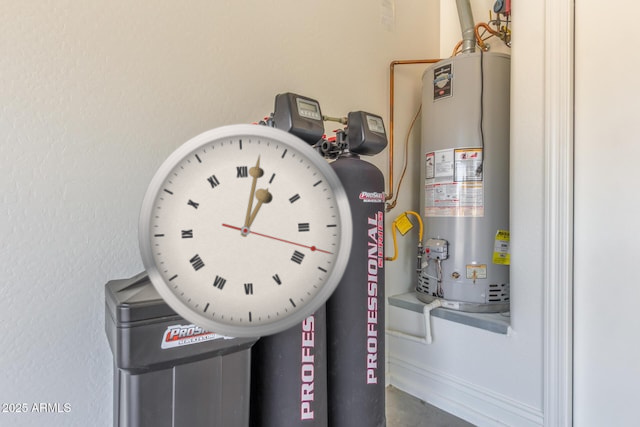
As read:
**1:02:18**
